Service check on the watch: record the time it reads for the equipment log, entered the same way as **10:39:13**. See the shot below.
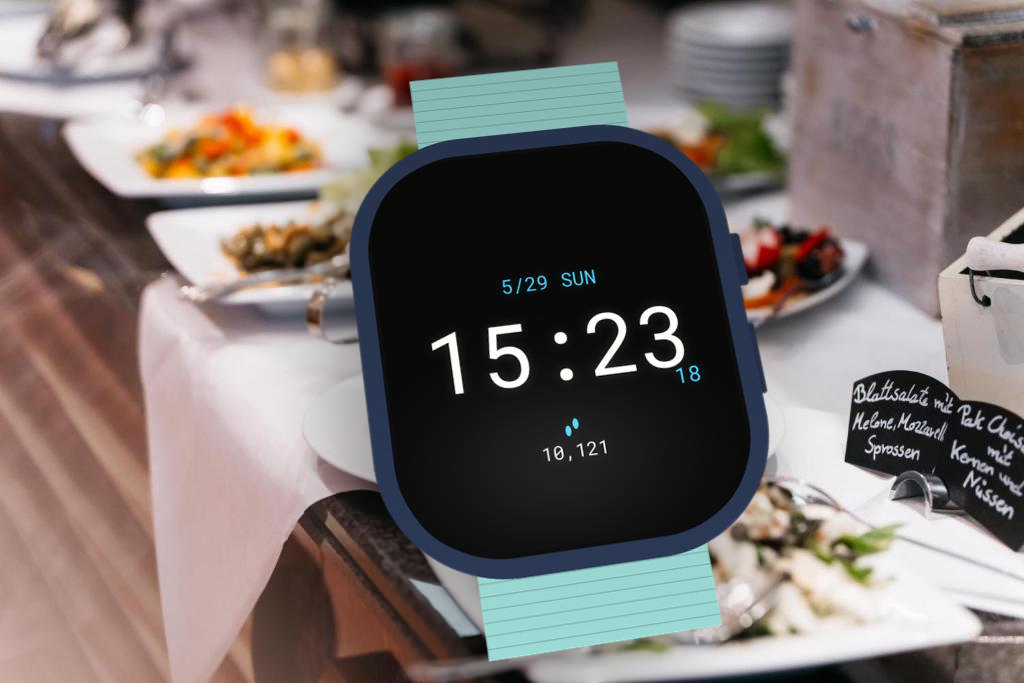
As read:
**15:23:18**
